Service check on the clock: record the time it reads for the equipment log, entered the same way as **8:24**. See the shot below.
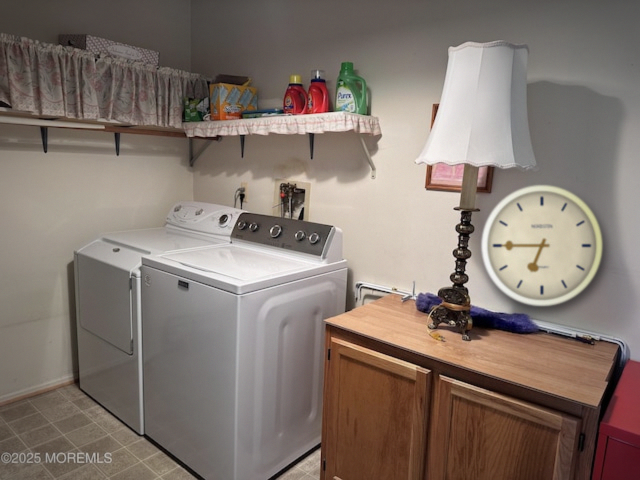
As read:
**6:45**
